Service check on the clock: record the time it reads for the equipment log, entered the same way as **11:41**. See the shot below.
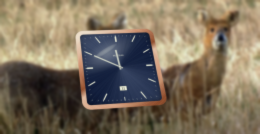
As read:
**11:50**
